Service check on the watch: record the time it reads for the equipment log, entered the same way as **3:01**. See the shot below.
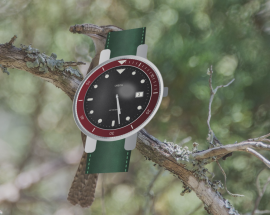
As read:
**5:28**
